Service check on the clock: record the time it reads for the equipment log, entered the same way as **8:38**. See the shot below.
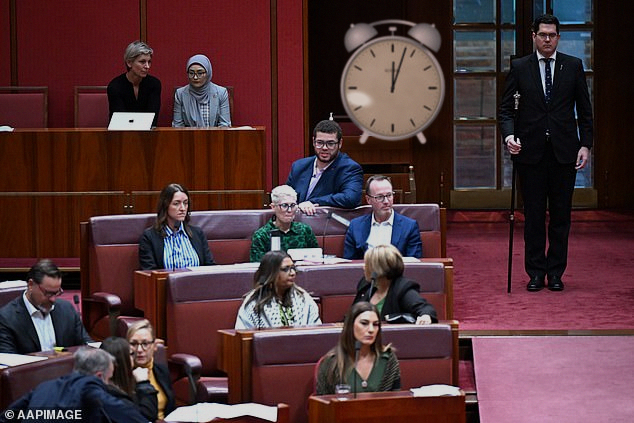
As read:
**12:03**
